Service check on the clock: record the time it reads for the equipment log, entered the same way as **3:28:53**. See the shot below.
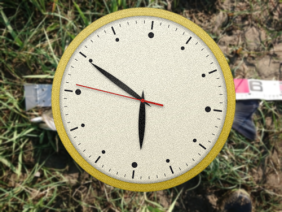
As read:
**5:49:46**
